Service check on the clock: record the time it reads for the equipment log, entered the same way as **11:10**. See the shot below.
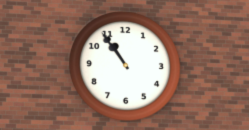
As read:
**10:54**
